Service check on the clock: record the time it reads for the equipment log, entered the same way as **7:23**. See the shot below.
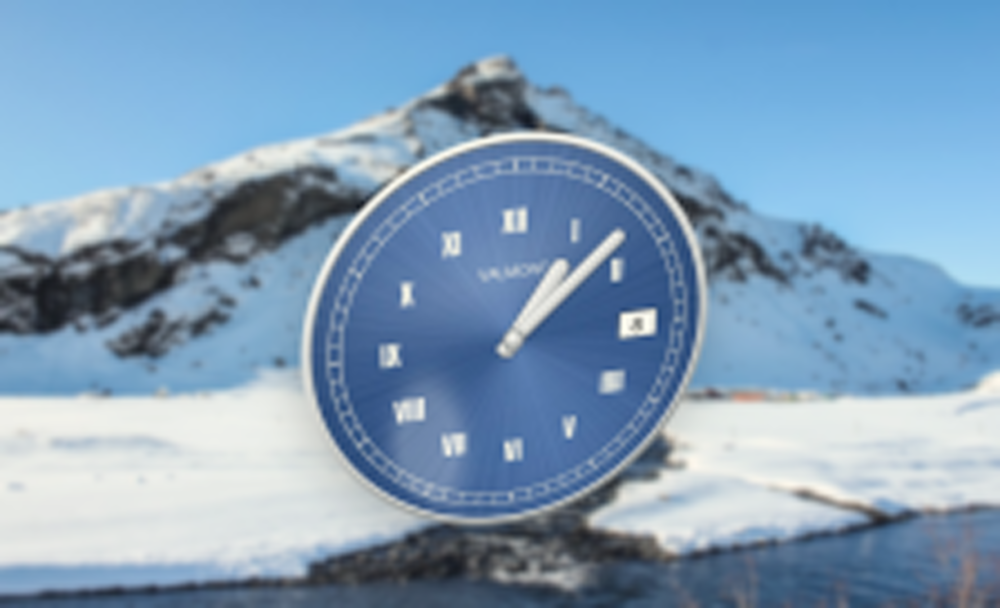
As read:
**1:08**
